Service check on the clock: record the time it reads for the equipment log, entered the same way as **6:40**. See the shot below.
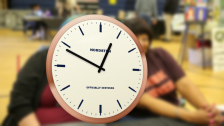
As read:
**12:49**
